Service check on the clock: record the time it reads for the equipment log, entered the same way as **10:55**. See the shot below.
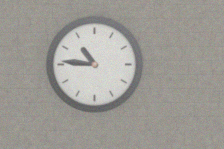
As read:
**10:46**
